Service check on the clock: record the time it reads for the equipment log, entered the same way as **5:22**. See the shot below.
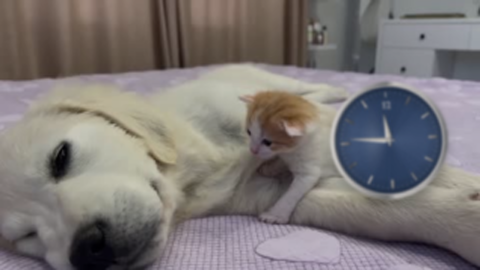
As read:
**11:46**
